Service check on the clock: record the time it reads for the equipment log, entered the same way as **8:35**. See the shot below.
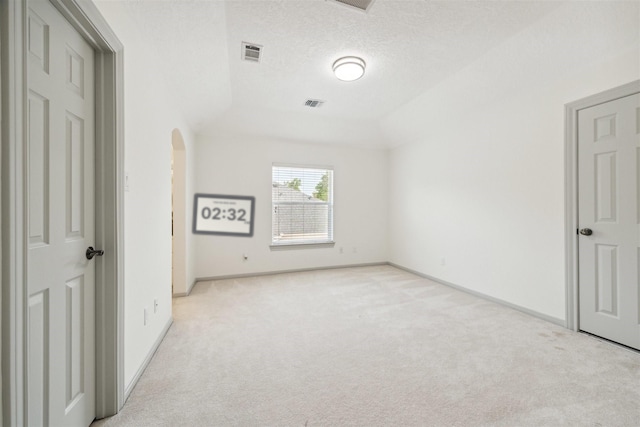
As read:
**2:32**
